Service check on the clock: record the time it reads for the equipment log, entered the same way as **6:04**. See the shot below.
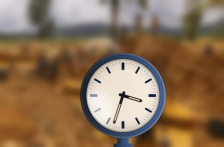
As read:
**3:33**
